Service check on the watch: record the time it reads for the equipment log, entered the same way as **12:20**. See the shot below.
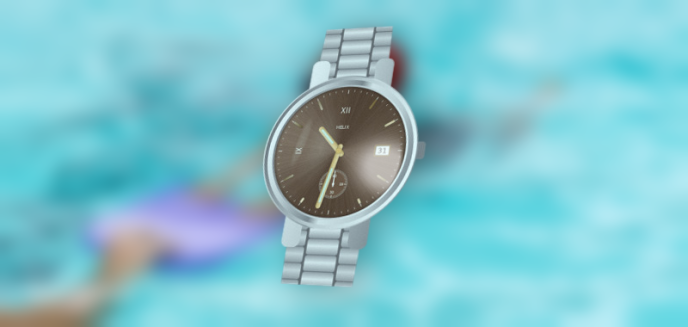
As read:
**10:32**
